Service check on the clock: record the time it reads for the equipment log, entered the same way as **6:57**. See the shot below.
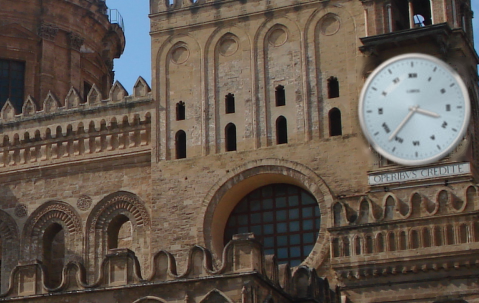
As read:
**3:37**
